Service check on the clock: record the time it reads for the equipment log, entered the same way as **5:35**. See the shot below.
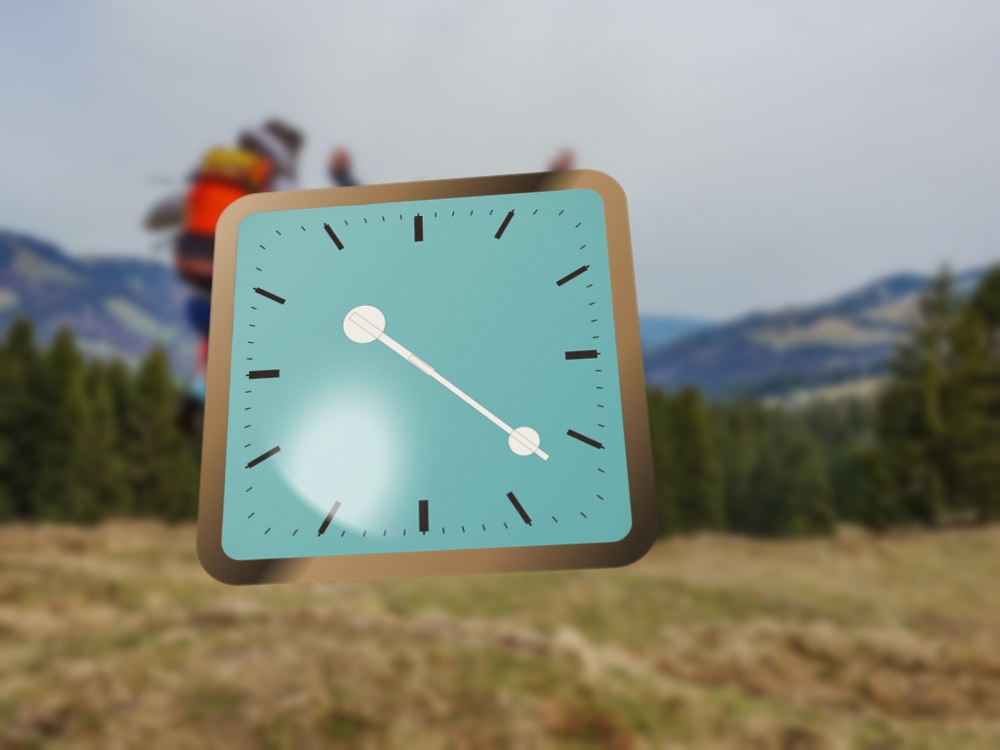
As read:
**10:22**
